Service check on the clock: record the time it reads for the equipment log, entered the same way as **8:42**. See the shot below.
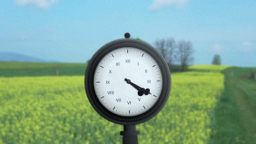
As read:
**4:20**
